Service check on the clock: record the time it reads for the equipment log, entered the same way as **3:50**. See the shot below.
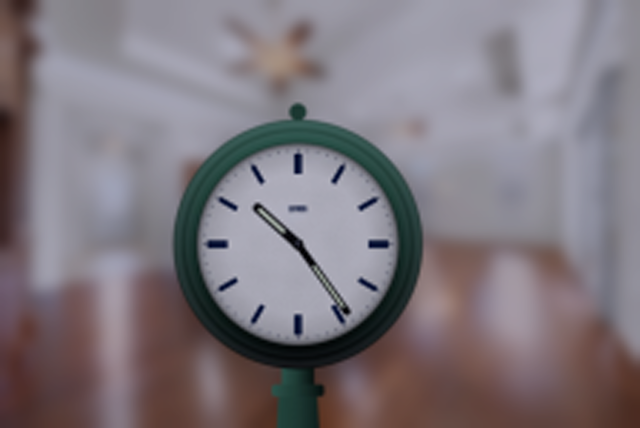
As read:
**10:24**
